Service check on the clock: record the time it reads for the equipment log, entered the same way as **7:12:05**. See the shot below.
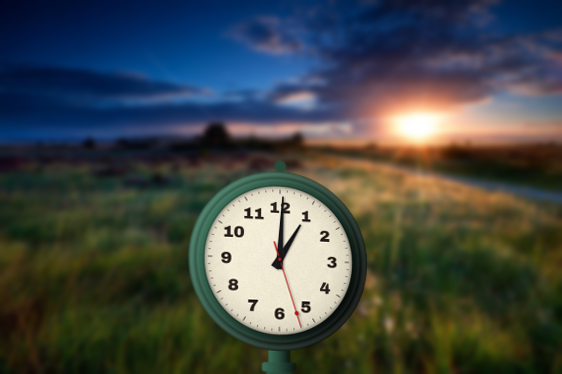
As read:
**1:00:27**
